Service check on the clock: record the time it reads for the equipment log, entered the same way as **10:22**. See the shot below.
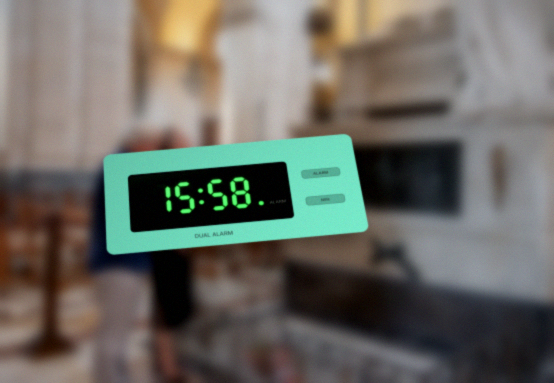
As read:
**15:58**
